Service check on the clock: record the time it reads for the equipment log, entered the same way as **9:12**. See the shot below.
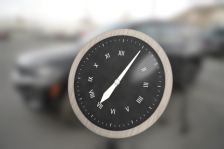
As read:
**7:05**
